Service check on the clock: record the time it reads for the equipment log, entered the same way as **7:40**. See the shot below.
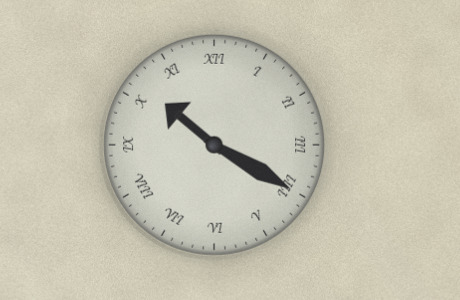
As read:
**10:20**
